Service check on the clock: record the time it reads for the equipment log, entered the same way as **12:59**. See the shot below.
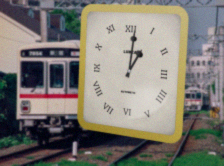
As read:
**1:01**
